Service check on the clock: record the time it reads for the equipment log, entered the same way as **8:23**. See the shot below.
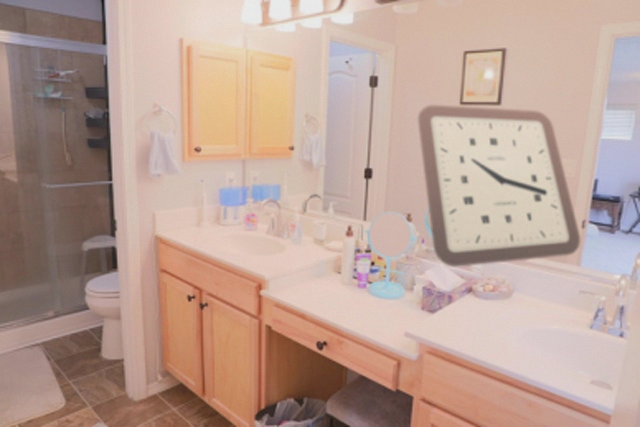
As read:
**10:18**
